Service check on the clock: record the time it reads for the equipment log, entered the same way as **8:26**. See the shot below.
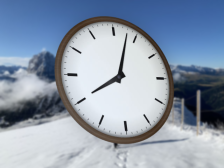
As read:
**8:03**
